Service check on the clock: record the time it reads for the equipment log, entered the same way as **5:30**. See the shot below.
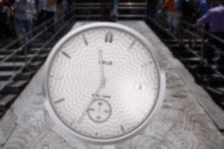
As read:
**11:34**
